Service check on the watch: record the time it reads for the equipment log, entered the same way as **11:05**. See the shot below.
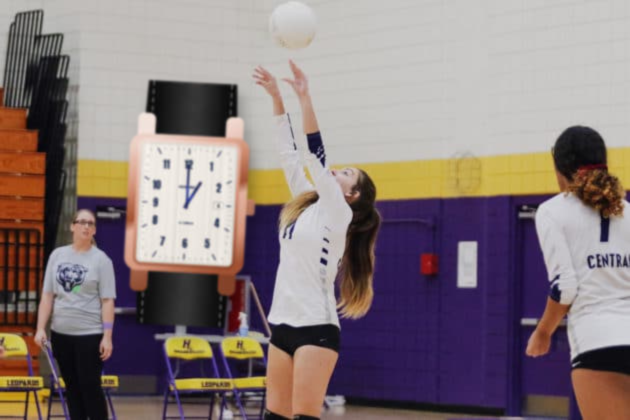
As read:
**1:00**
